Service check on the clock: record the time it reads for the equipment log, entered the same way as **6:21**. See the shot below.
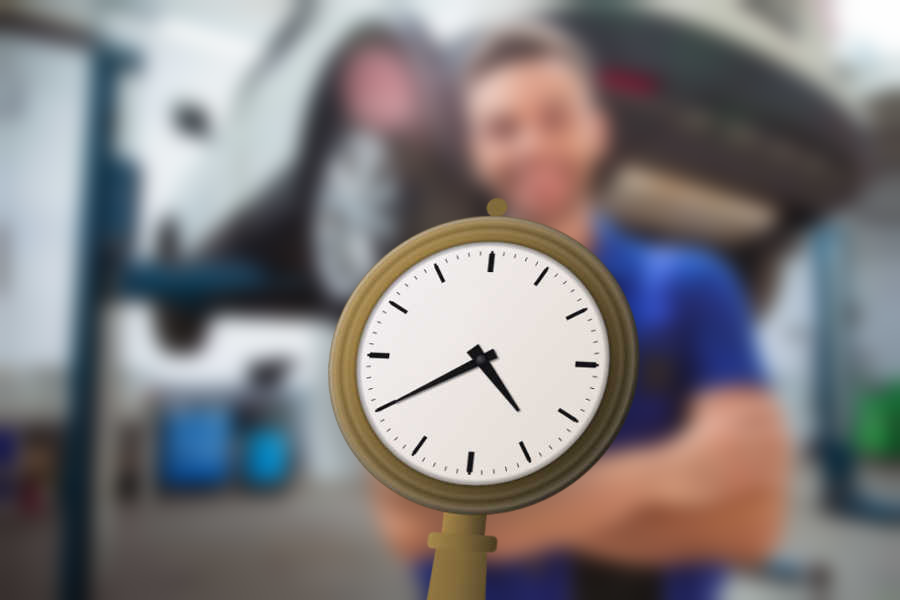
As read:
**4:40**
